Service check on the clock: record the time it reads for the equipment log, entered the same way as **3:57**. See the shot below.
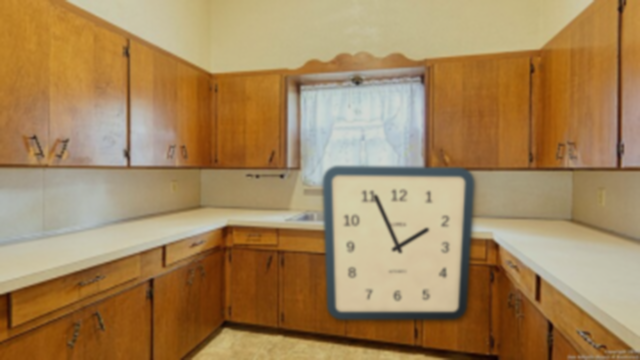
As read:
**1:56**
